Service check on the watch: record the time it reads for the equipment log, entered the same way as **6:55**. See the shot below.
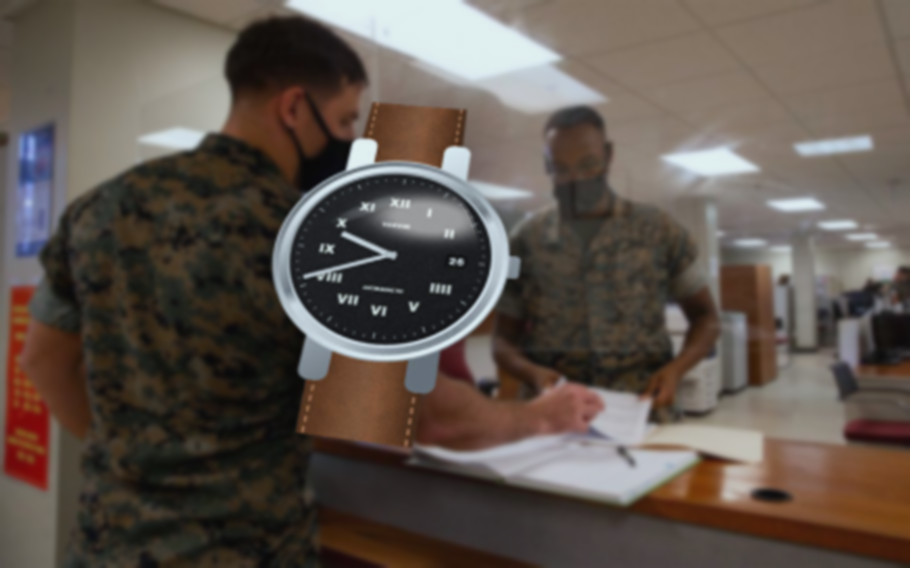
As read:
**9:41**
